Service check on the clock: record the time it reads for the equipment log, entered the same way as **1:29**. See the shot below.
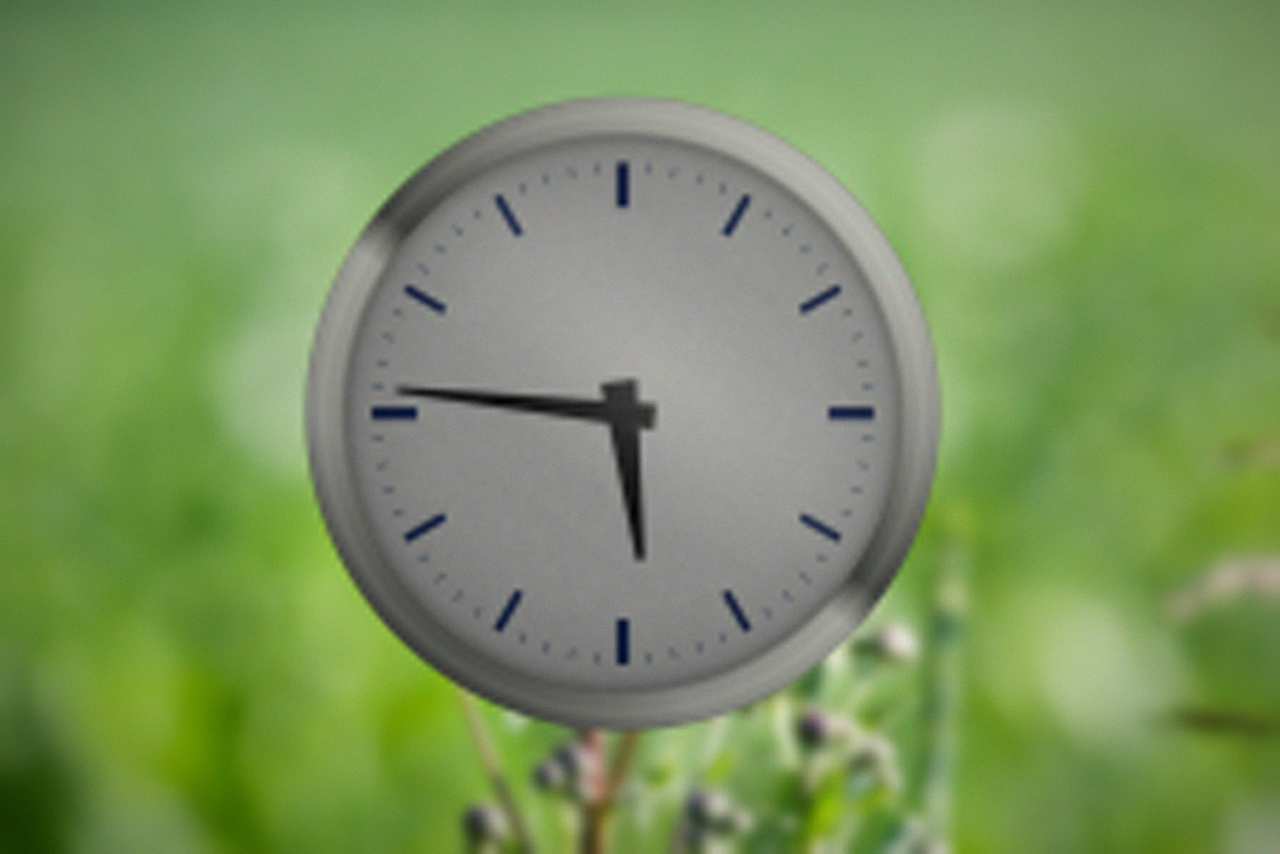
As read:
**5:46**
